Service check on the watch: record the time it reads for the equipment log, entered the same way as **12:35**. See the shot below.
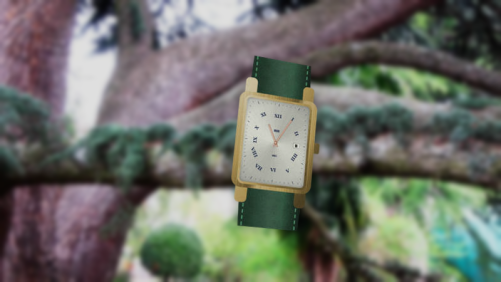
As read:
**11:05**
